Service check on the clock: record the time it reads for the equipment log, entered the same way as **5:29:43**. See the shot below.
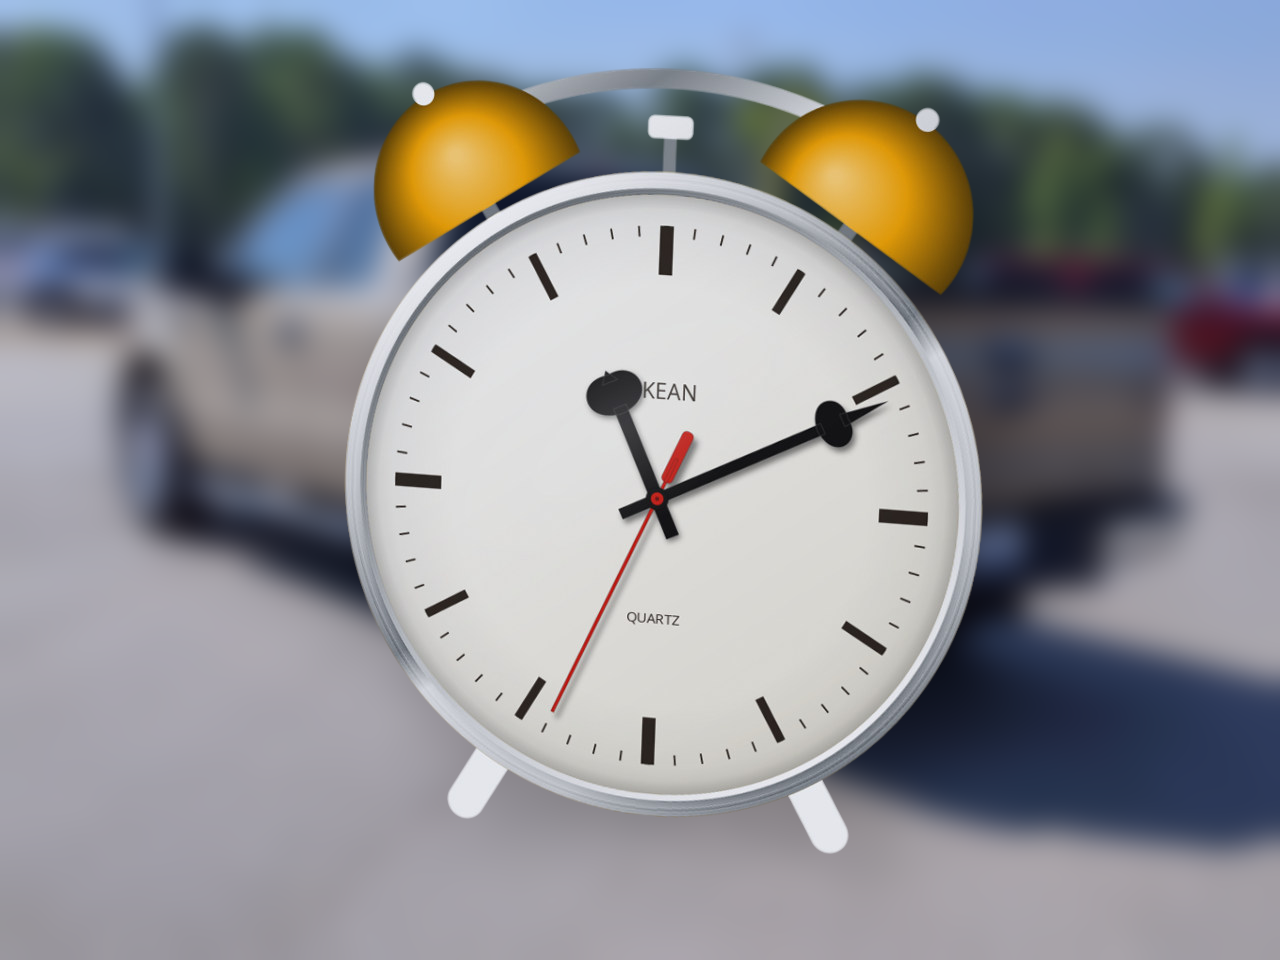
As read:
**11:10:34**
